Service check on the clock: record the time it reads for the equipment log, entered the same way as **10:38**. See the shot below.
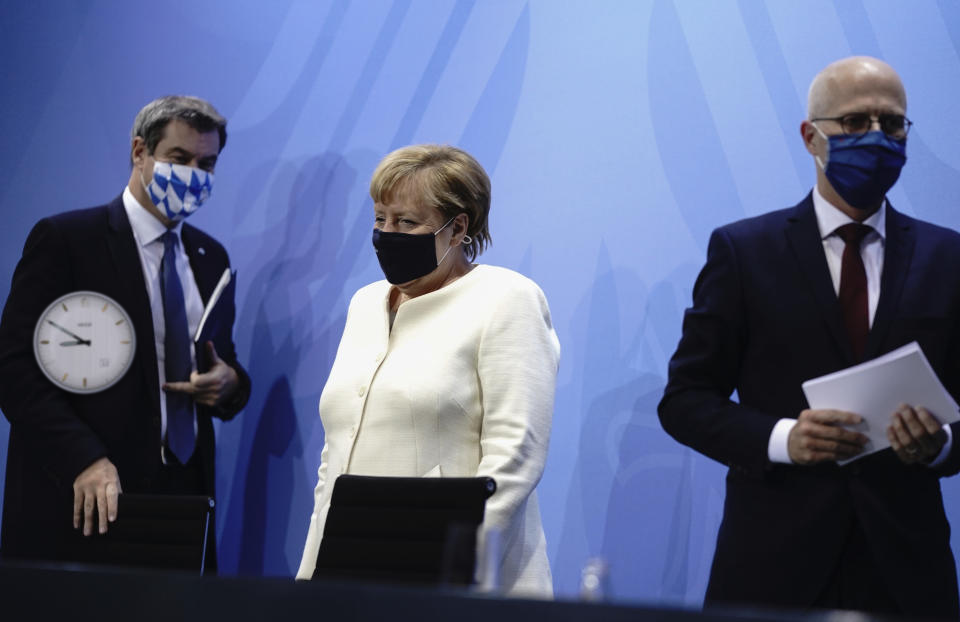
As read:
**8:50**
